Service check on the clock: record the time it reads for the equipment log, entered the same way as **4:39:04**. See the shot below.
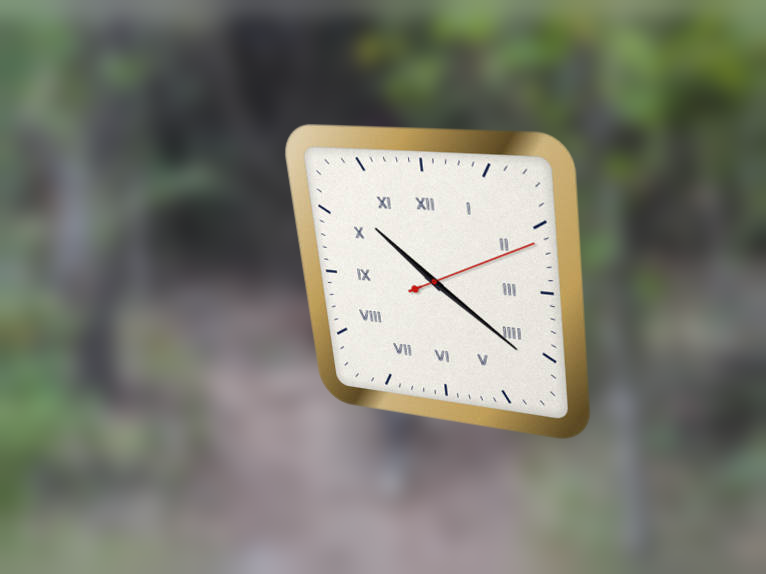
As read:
**10:21:11**
